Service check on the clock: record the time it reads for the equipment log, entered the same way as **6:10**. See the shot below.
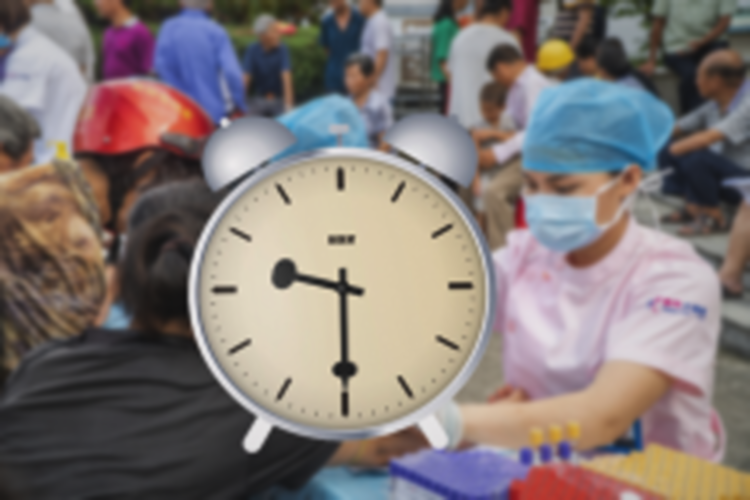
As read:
**9:30**
